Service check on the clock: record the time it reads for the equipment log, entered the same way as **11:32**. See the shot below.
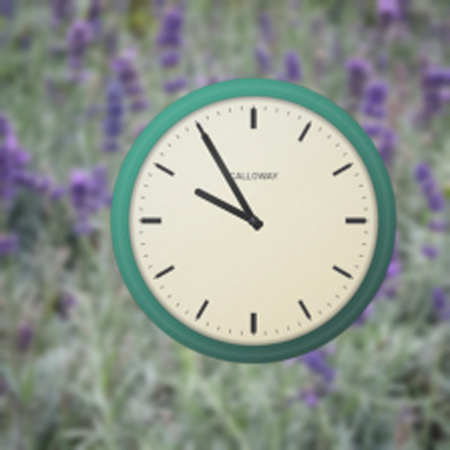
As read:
**9:55**
